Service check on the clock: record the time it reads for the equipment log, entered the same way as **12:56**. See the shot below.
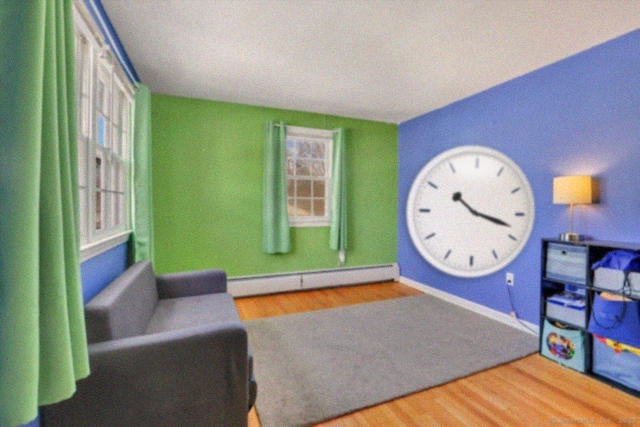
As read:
**10:18**
